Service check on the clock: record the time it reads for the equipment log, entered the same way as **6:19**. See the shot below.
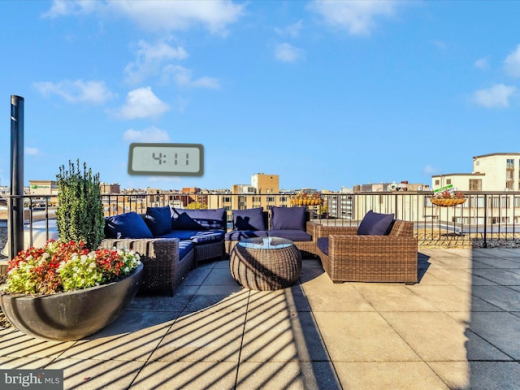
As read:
**4:11**
